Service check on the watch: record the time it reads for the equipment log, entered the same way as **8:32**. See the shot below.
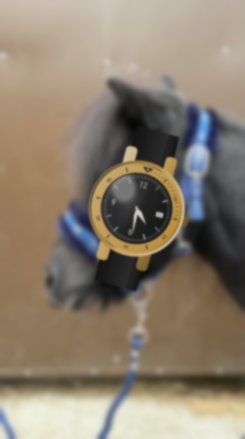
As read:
**4:29**
